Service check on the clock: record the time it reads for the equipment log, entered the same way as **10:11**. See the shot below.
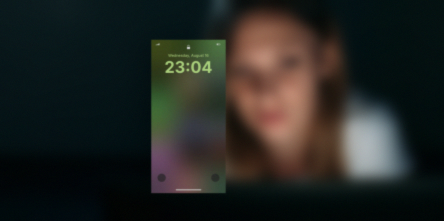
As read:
**23:04**
